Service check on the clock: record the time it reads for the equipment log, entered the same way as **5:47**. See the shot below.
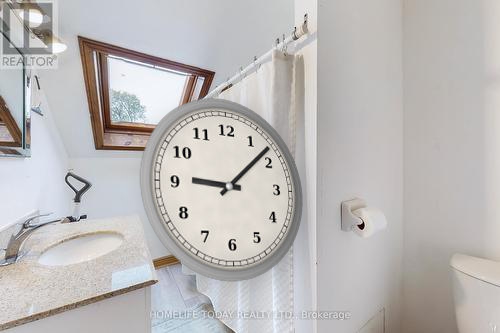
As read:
**9:08**
